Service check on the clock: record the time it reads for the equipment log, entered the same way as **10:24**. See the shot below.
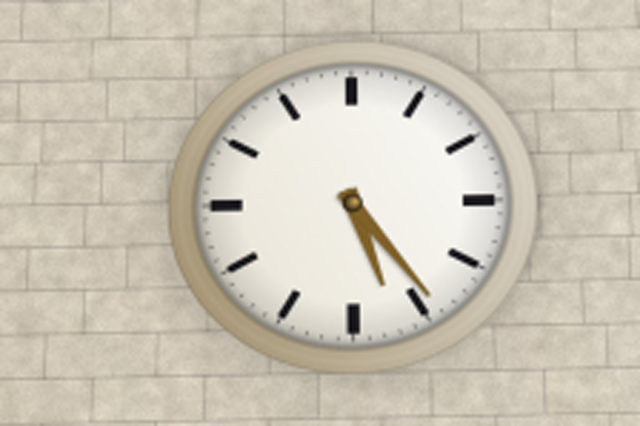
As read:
**5:24**
